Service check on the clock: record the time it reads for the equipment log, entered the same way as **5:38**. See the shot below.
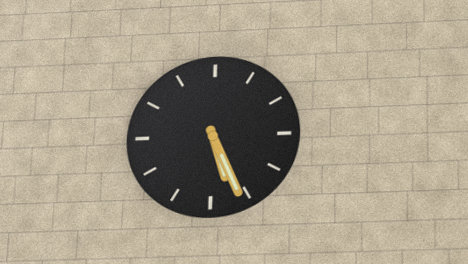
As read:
**5:26**
